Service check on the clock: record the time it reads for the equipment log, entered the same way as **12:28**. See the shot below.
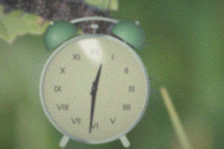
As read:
**12:31**
